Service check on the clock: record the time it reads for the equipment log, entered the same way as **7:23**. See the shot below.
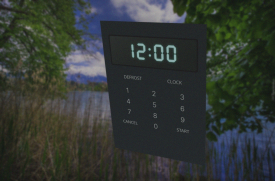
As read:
**12:00**
